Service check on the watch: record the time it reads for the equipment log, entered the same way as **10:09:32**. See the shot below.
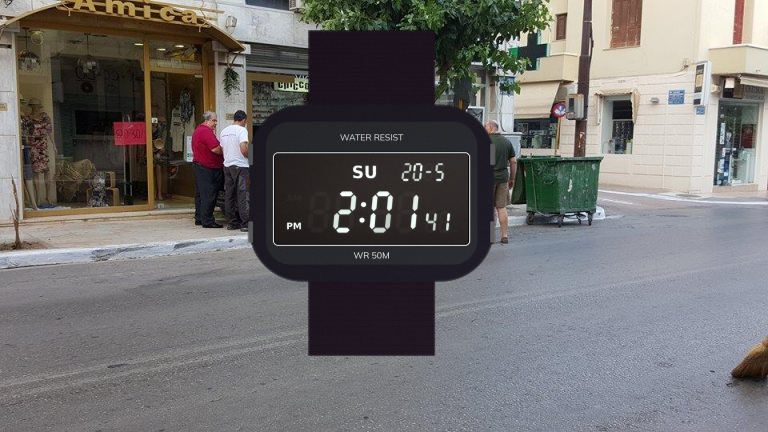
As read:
**2:01:41**
